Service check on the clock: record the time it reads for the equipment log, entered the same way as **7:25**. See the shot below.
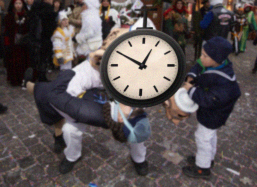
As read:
**12:50**
